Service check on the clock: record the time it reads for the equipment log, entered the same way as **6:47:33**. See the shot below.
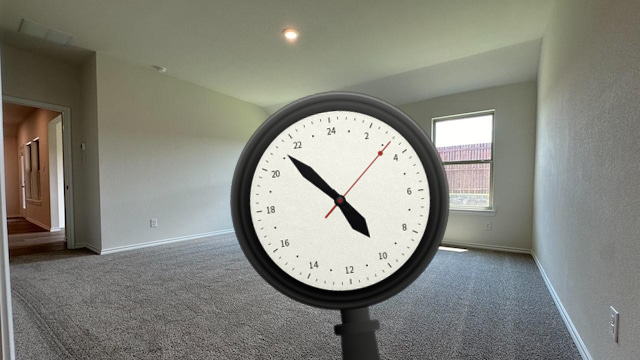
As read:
**9:53:08**
